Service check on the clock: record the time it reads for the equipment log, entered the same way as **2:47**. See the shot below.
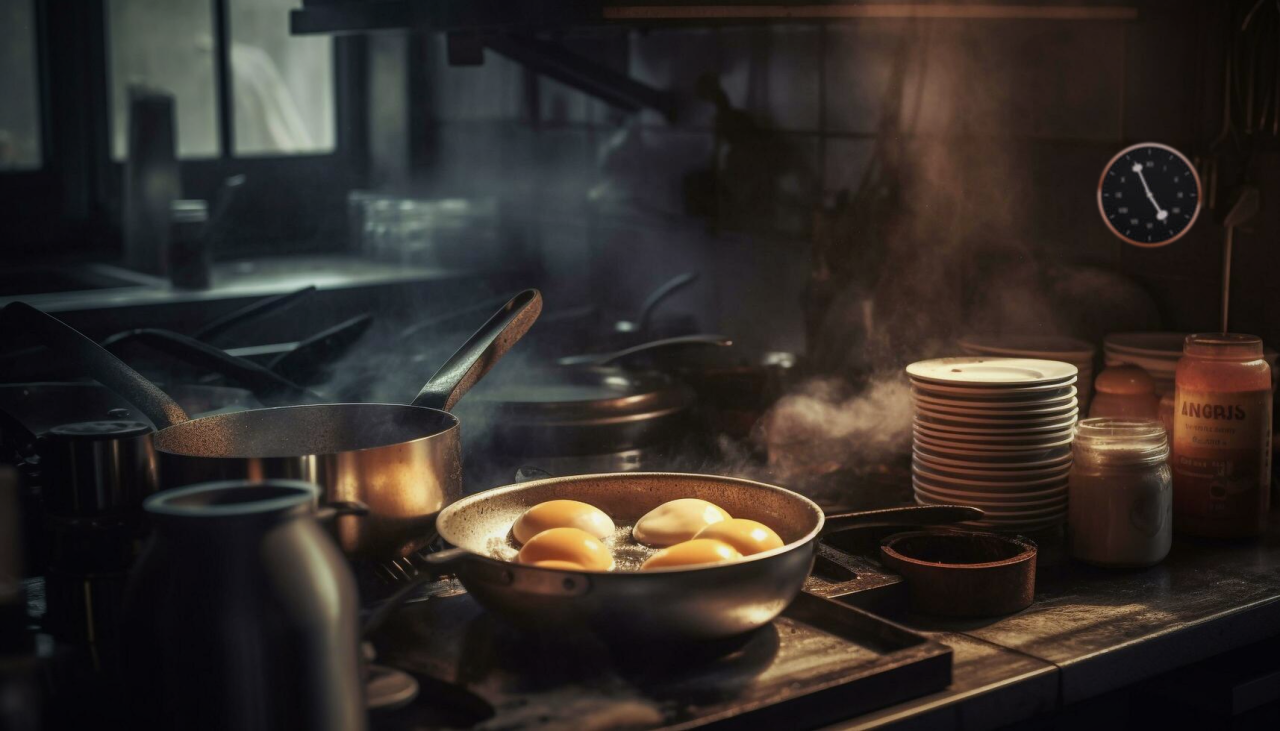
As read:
**4:56**
